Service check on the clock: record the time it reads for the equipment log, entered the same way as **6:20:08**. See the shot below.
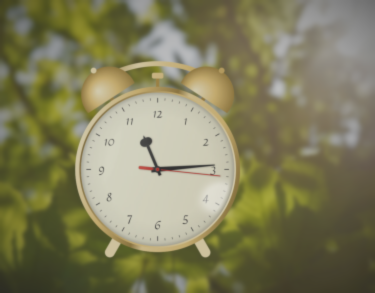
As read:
**11:14:16**
